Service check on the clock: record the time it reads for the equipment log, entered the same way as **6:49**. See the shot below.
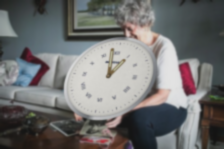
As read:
**12:58**
